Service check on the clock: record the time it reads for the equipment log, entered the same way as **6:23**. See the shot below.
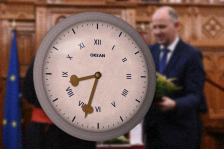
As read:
**8:33**
